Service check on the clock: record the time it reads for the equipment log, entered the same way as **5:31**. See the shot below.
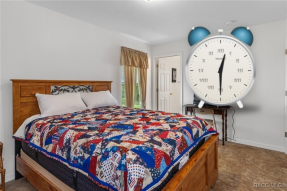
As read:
**12:30**
